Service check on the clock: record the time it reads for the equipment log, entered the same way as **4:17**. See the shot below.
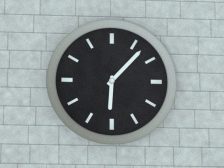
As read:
**6:07**
